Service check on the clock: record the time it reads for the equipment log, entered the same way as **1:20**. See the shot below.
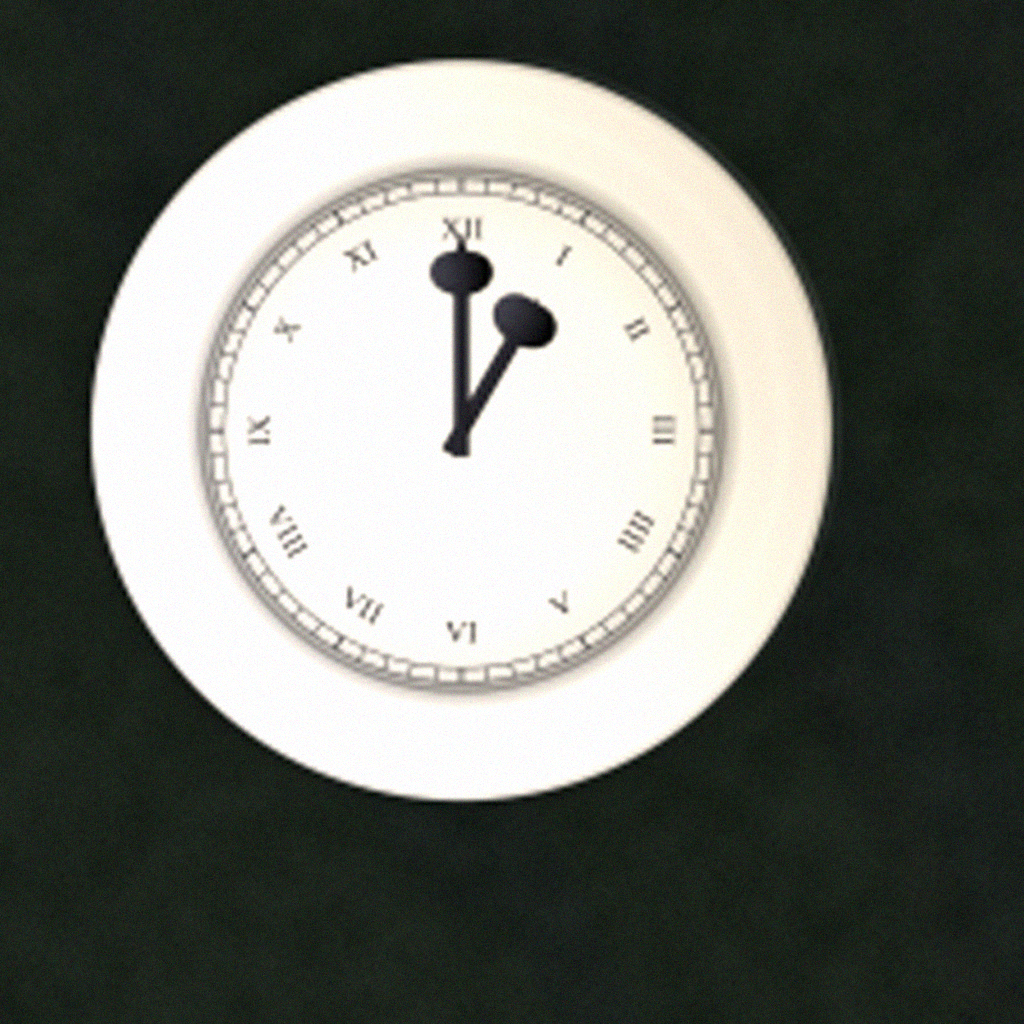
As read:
**1:00**
